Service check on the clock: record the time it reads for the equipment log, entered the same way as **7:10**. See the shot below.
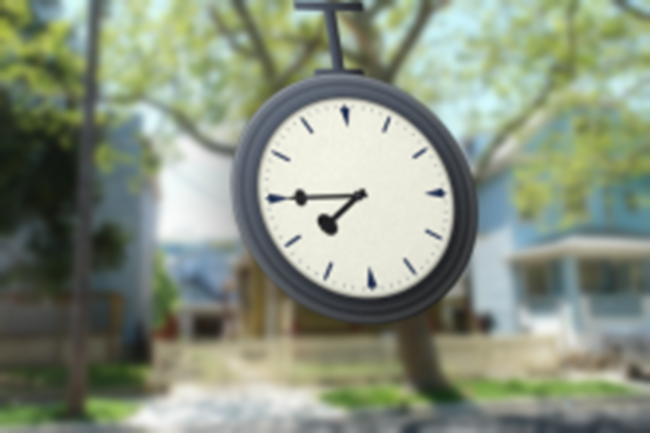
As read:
**7:45**
